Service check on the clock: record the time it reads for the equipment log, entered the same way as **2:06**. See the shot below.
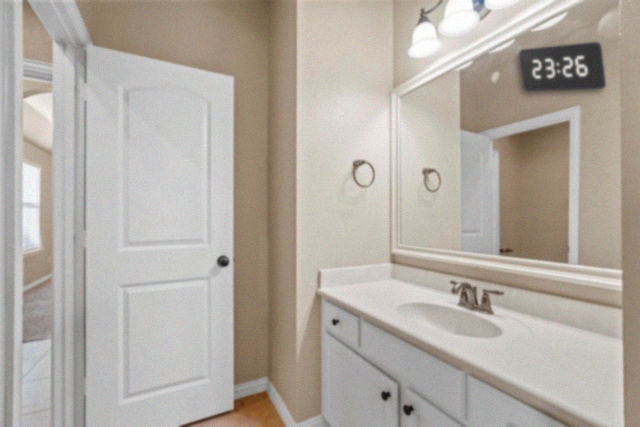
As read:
**23:26**
